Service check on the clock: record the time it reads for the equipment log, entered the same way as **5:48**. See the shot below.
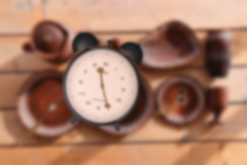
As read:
**11:26**
